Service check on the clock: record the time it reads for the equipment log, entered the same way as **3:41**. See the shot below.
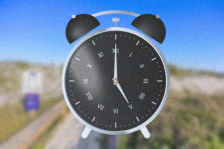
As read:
**5:00**
